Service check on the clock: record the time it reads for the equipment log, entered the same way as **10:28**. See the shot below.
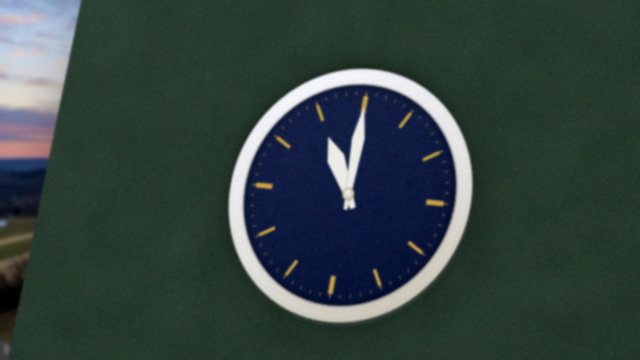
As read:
**11:00**
